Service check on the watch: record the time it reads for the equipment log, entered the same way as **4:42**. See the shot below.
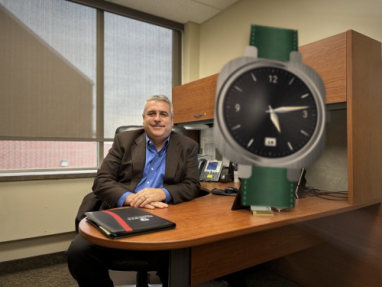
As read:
**5:13**
